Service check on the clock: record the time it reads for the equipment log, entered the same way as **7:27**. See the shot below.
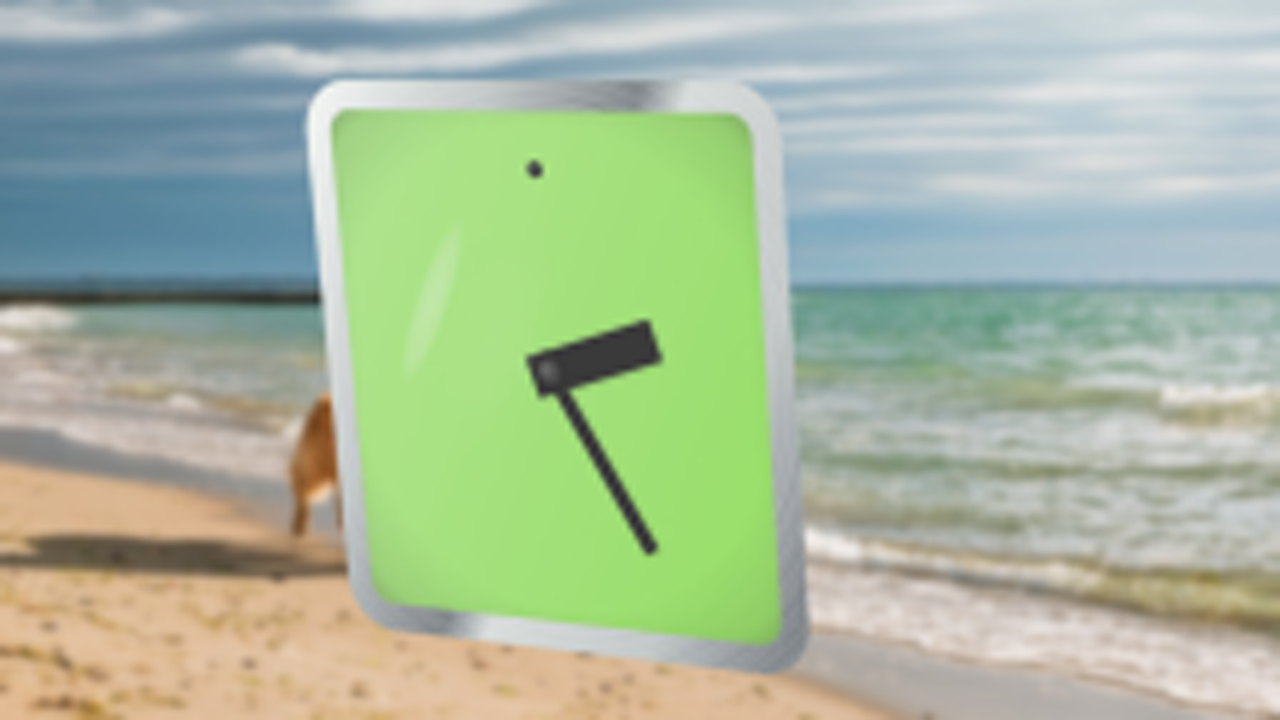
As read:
**2:25**
